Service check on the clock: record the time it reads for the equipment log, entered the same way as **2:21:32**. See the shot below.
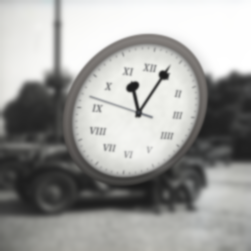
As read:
**11:03:47**
